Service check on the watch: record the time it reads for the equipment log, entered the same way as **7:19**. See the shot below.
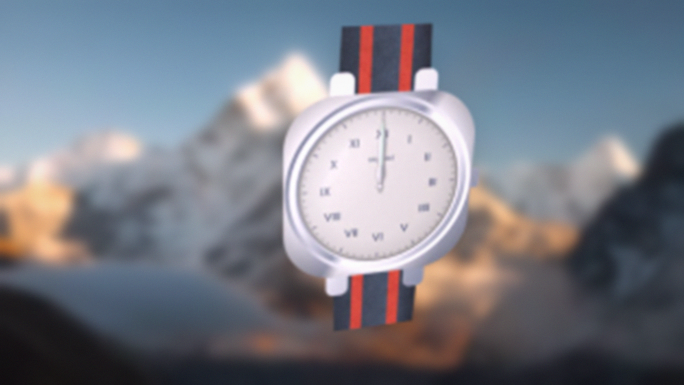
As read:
**12:00**
